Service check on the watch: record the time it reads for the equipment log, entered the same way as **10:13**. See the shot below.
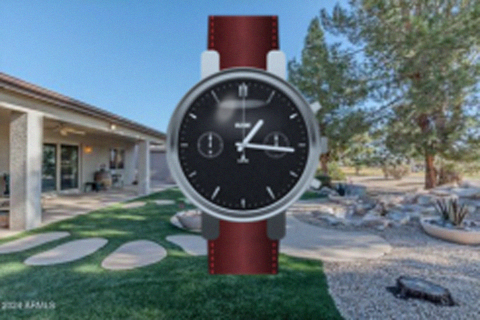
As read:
**1:16**
